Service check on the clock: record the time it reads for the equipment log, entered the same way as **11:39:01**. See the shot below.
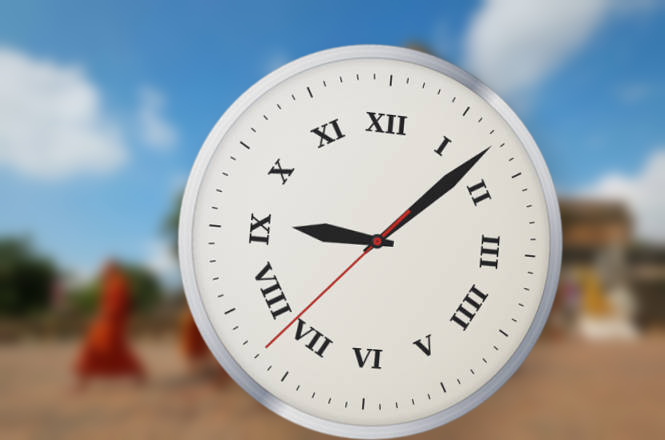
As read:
**9:07:37**
